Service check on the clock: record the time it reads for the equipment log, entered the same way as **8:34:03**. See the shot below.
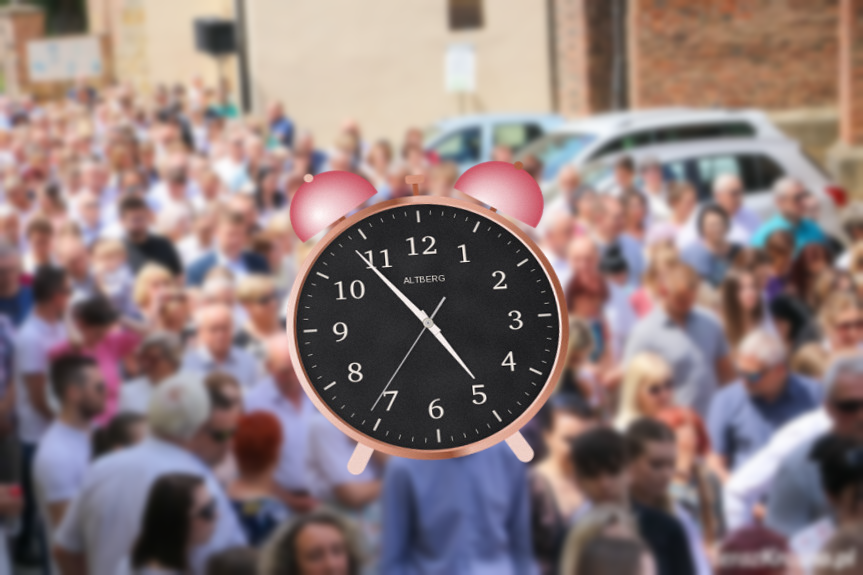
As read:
**4:53:36**
